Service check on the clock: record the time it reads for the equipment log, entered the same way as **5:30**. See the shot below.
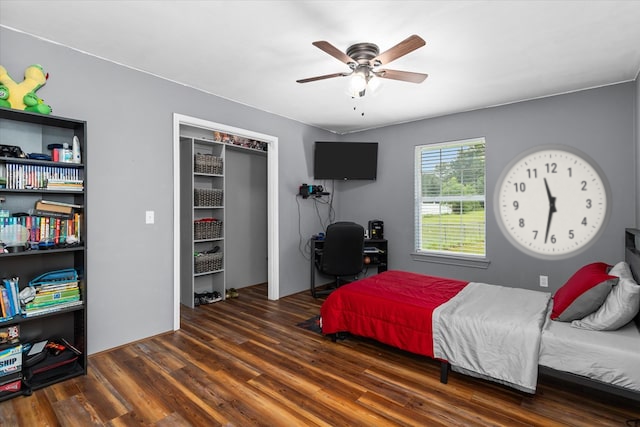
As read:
**11:32**
